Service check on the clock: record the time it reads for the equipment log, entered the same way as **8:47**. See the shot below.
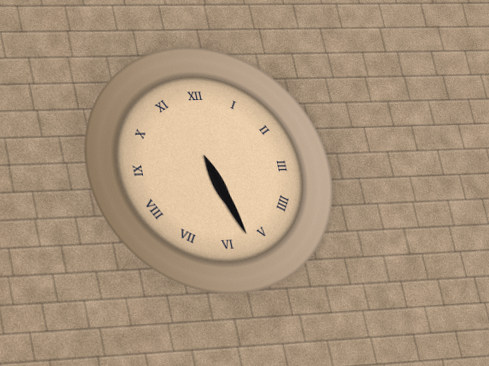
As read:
**5:27**
